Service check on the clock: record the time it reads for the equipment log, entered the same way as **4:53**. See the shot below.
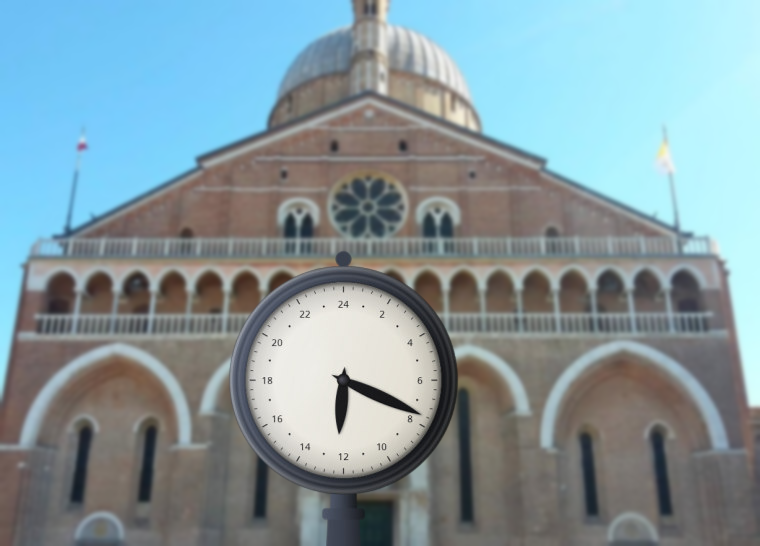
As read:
**12:19**
